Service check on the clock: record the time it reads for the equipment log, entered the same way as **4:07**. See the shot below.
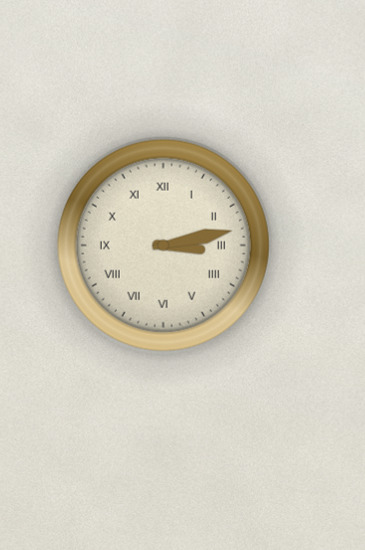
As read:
**3:13**
